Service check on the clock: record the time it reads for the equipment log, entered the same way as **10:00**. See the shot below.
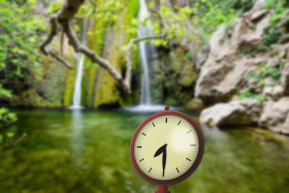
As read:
**7:30**
